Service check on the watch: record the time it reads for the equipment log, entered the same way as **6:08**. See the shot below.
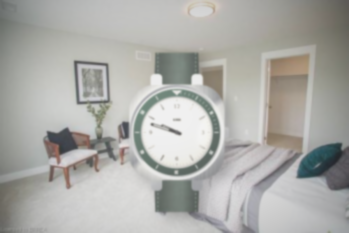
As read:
**9:48**
